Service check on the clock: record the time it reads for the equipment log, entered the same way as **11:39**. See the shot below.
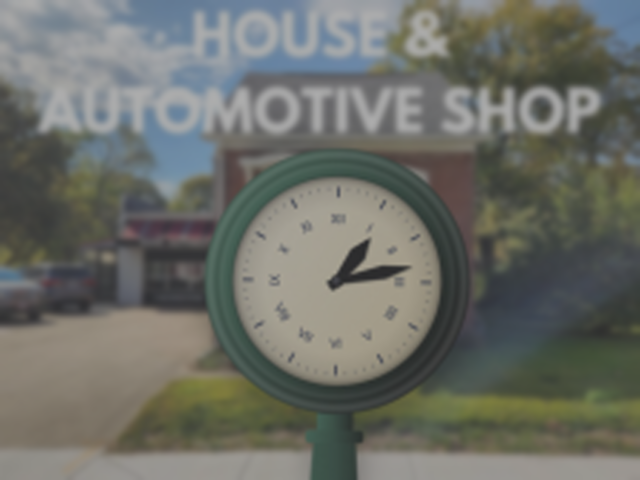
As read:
**1:13**
